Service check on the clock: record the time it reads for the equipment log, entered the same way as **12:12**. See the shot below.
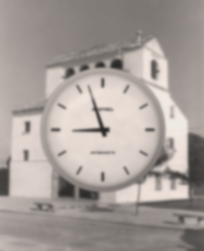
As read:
**8:57**
